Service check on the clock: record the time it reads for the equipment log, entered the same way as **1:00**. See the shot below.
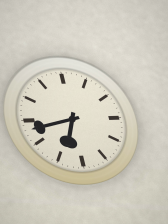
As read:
**6:43**
